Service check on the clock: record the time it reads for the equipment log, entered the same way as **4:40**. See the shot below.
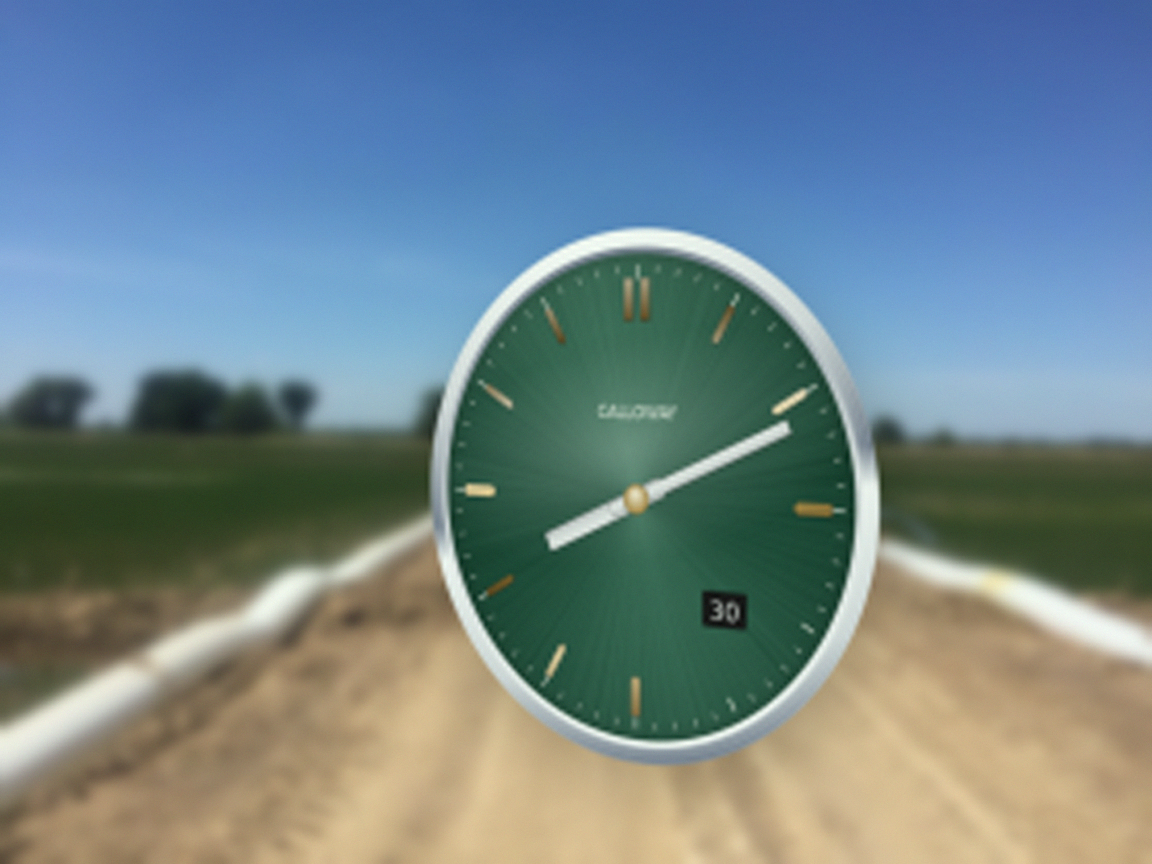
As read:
**8:11**
